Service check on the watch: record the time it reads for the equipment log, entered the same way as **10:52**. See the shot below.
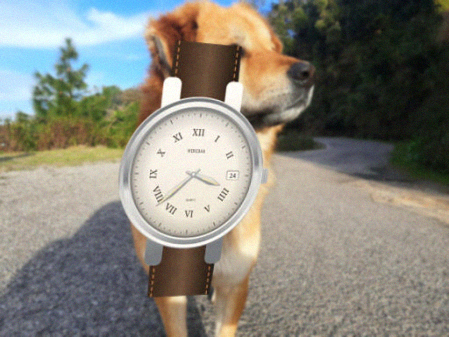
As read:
**3:38**
